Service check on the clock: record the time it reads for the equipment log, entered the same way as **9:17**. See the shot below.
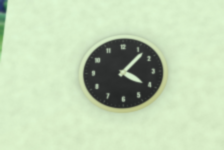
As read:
**4:07**
